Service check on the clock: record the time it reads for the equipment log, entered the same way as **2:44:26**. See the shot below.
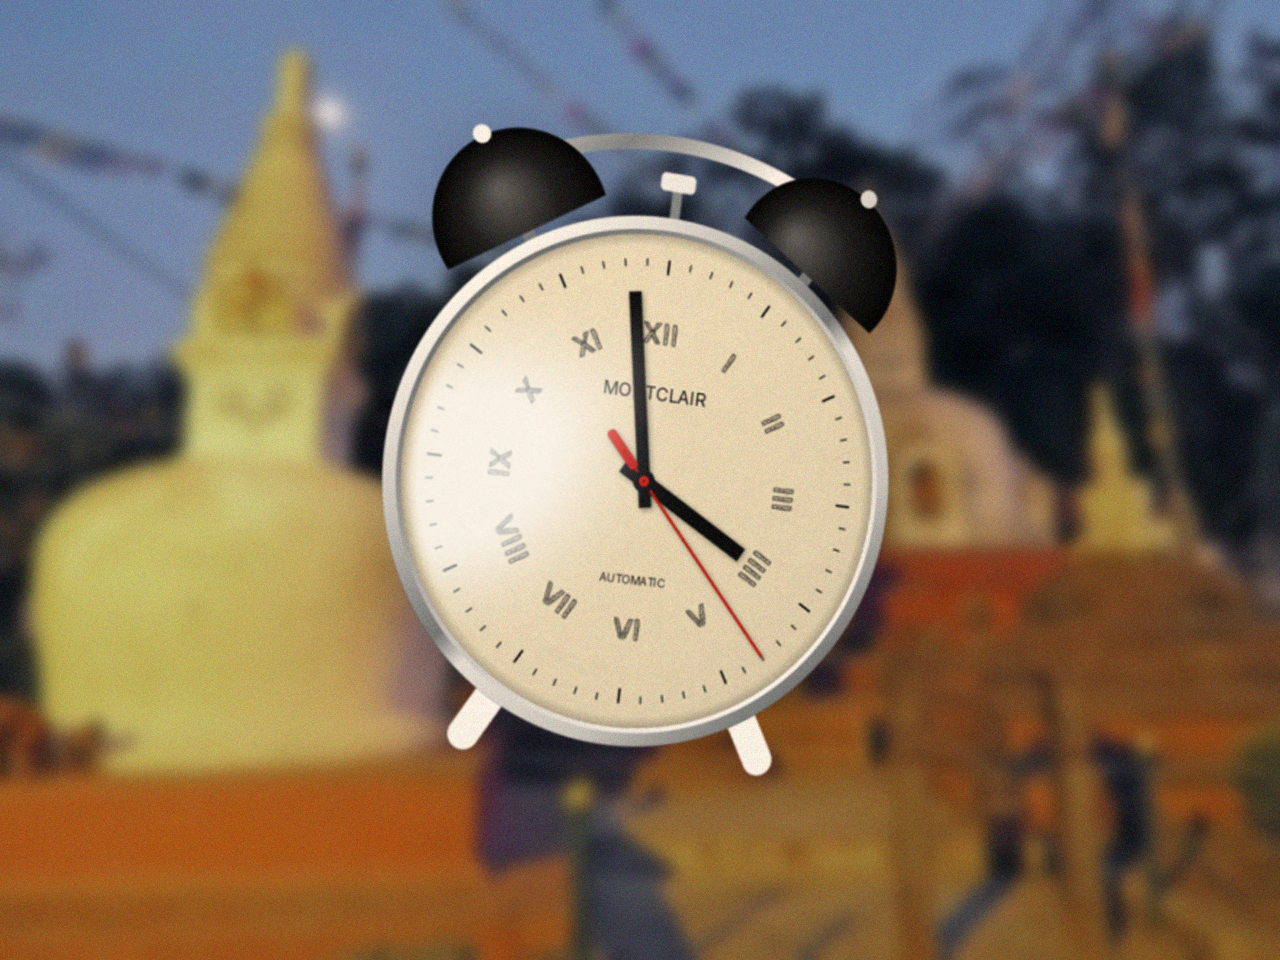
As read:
**3:58:23**
